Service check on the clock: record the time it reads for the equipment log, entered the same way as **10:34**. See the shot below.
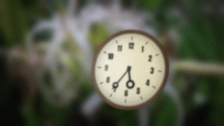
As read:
**5:36**
